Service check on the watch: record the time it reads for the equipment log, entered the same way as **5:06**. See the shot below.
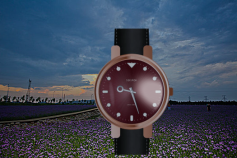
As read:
**9:27**
